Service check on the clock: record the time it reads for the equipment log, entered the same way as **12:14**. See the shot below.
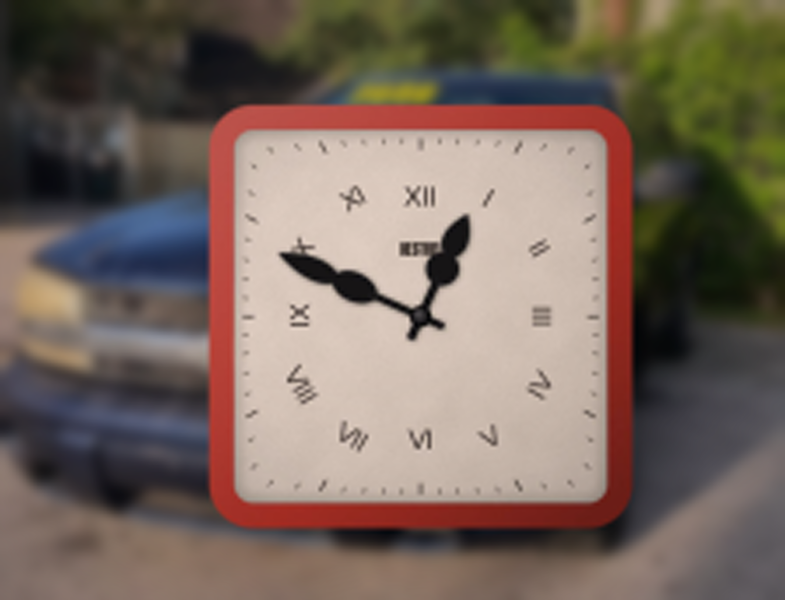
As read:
**12:49**
